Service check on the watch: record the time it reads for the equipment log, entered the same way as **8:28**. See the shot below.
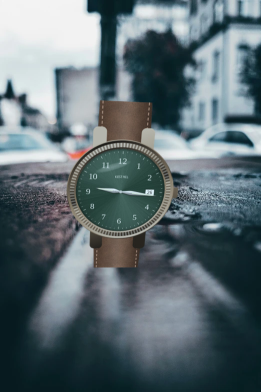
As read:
**9:16**
